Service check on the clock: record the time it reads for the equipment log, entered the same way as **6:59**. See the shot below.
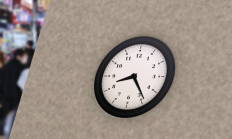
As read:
**8:24**
